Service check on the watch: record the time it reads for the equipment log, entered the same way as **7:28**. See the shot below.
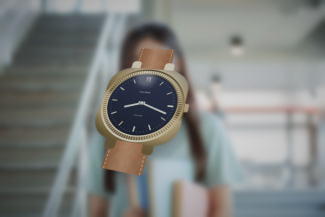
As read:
**8:18**
